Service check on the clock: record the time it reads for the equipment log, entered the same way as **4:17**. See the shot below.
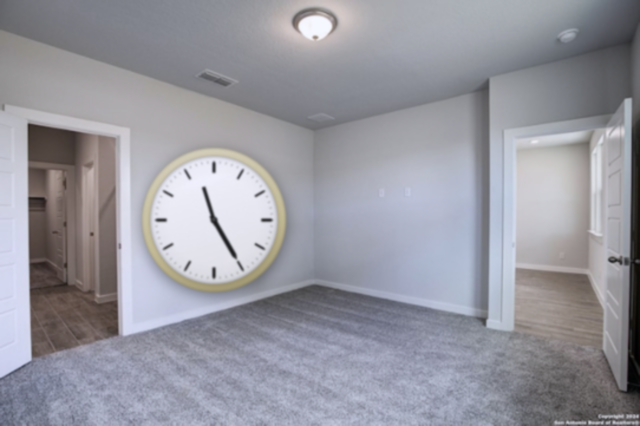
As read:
**11:25**
